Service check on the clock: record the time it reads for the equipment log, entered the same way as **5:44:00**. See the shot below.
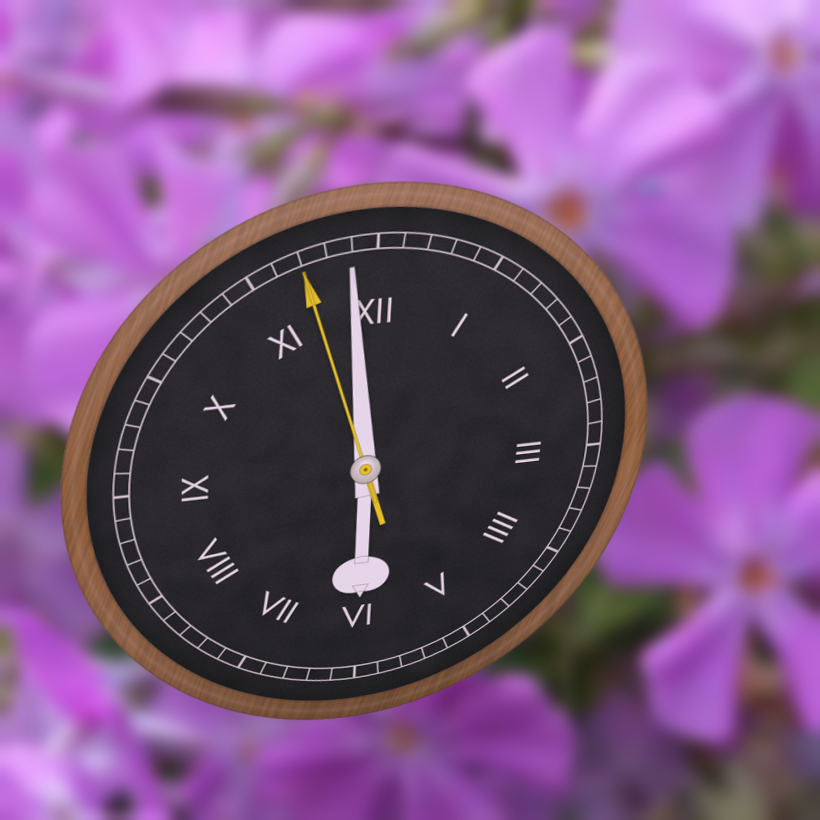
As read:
**5:58:57**
